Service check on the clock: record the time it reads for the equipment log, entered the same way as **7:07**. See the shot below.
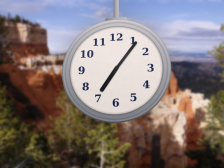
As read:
**7:06**
